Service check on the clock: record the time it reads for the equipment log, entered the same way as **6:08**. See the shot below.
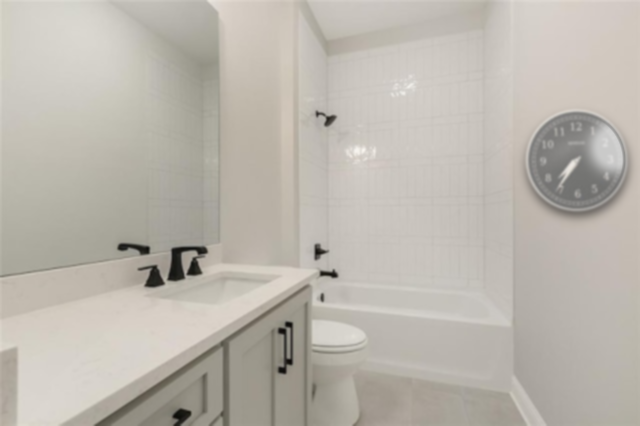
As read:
**7:36**
